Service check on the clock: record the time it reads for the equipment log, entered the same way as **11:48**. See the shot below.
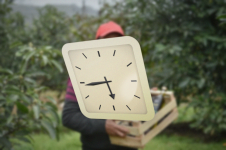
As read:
**5:44**
